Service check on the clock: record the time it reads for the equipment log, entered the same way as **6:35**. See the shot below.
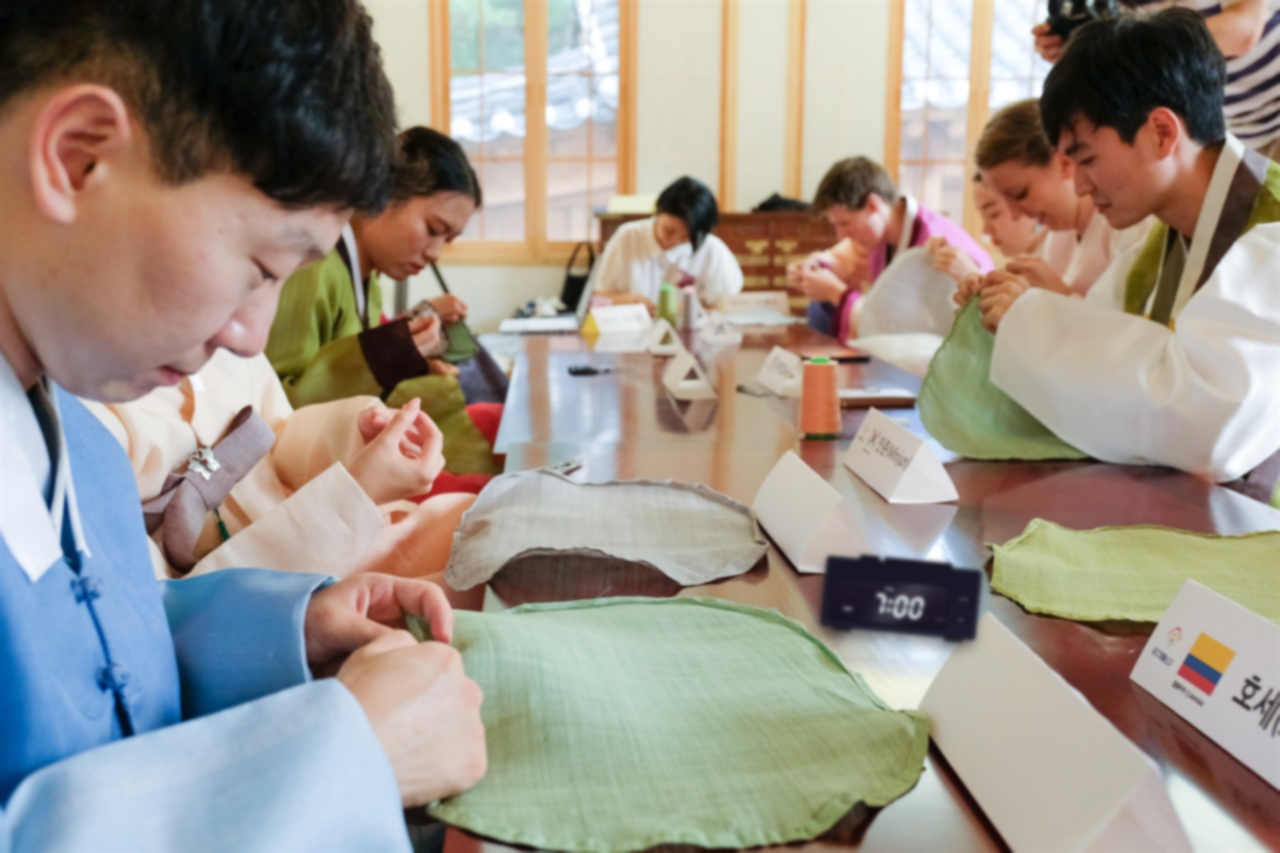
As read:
**7:00**
